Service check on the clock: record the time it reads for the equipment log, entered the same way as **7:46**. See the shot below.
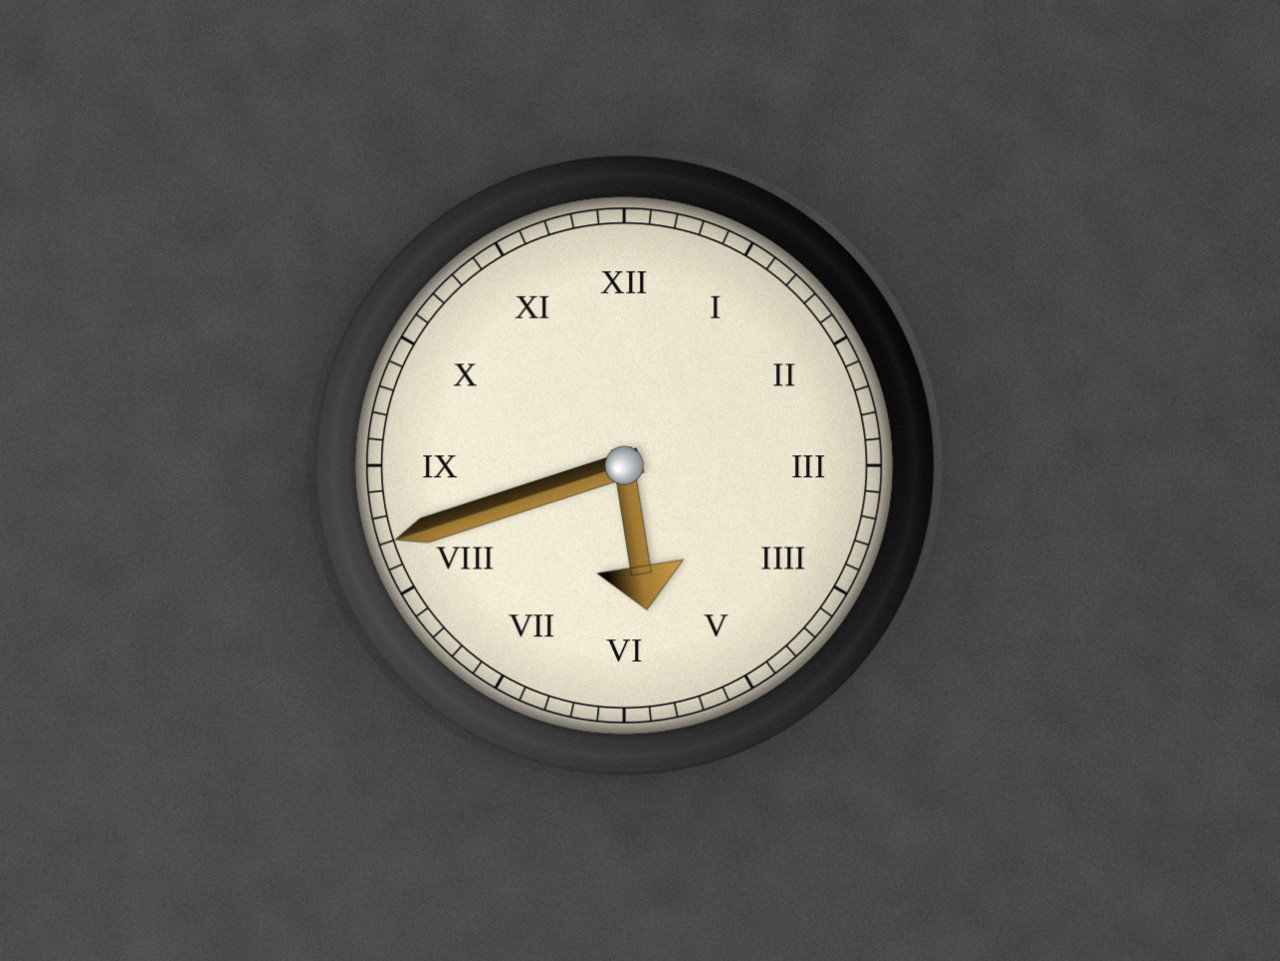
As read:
**5:42**
